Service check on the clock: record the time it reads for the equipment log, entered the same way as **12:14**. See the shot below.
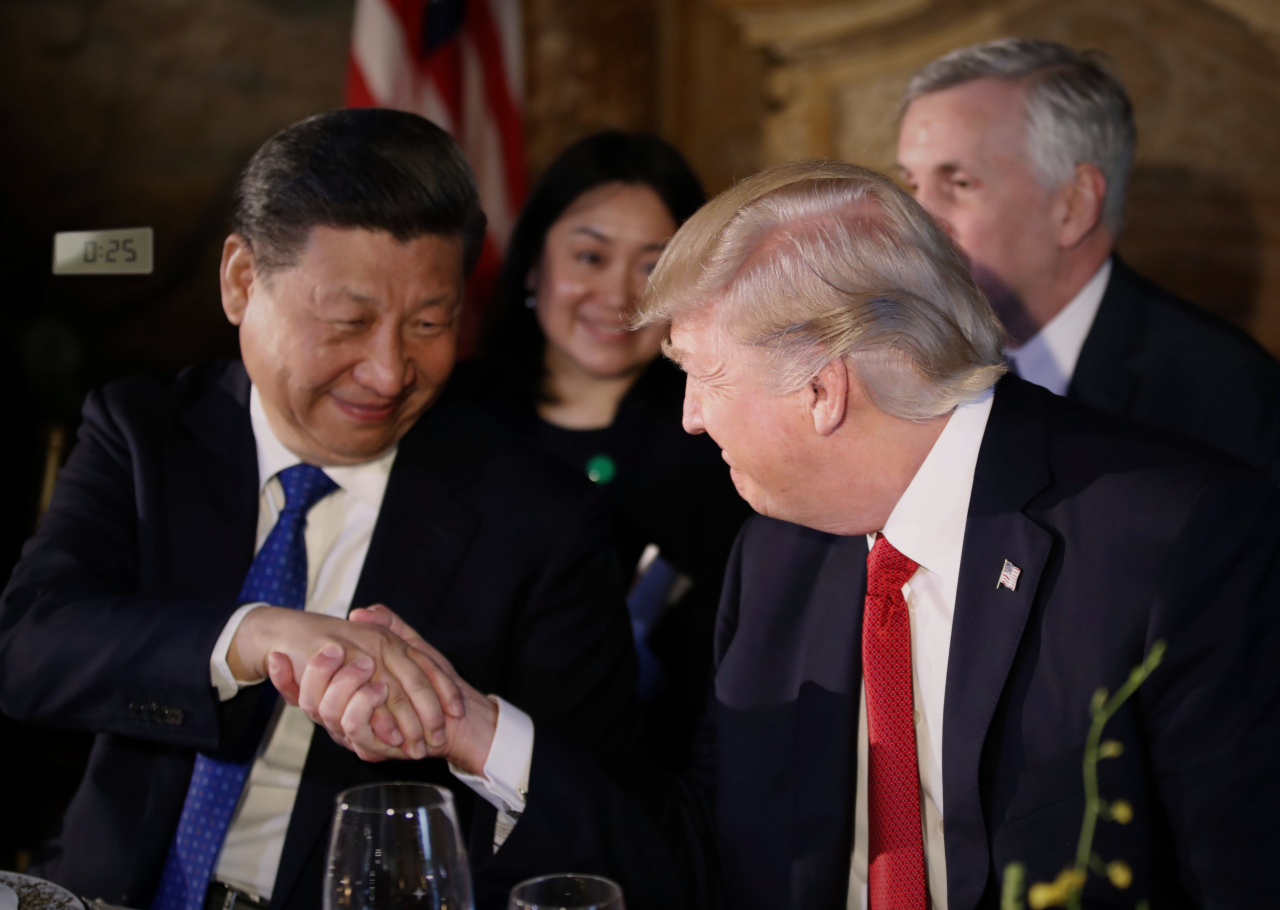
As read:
**0:25**
